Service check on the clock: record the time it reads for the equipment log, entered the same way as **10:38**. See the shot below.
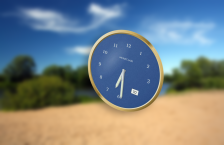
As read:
**6:29**
